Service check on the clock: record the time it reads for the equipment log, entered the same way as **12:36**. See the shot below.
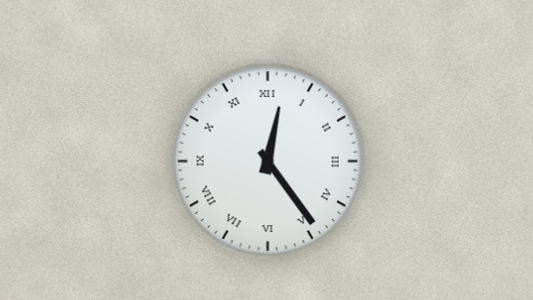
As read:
**12:24**
